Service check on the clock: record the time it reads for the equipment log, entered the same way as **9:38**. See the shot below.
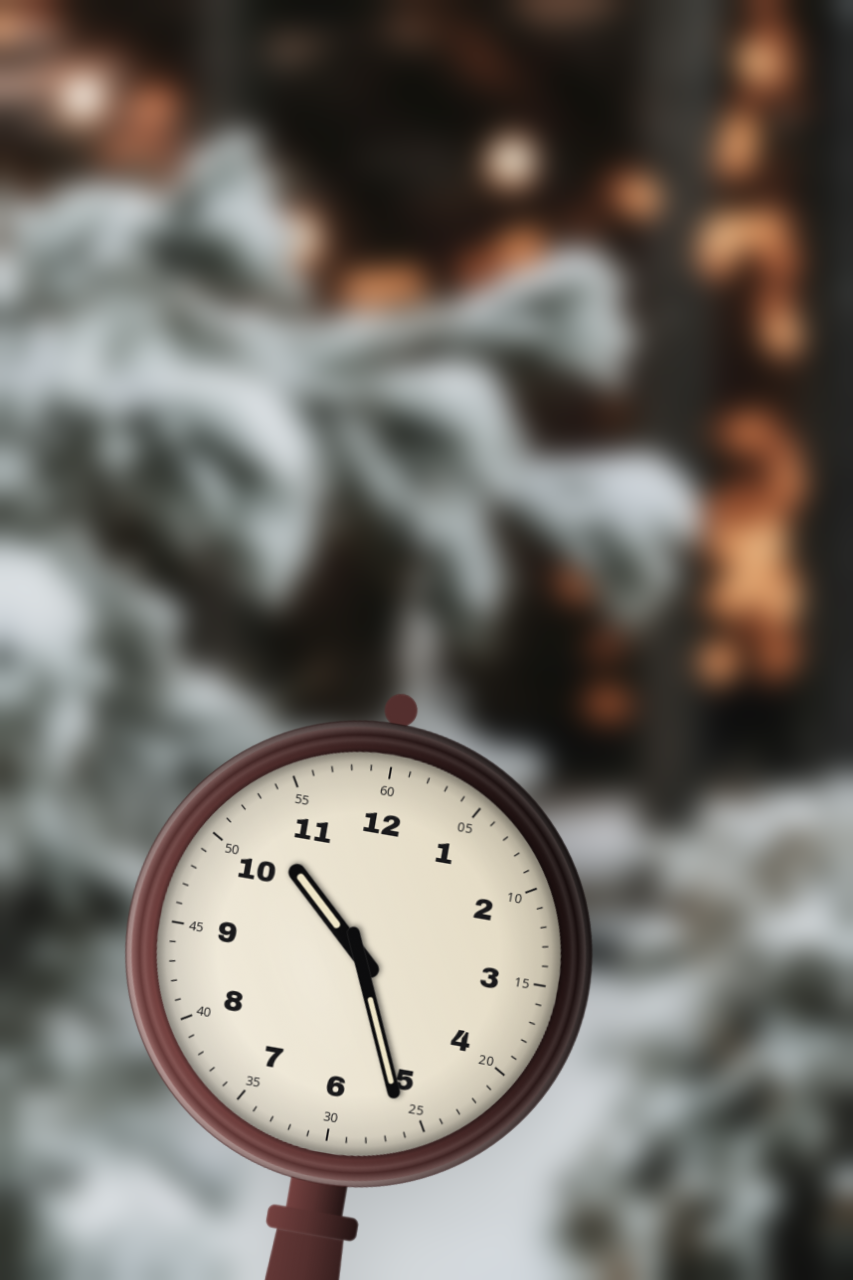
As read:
**10:26**
